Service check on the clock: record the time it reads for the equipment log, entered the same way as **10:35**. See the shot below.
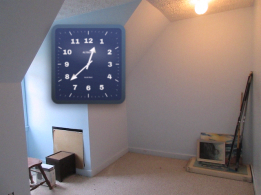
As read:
**12:38**
